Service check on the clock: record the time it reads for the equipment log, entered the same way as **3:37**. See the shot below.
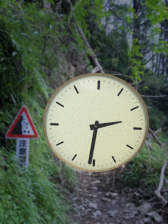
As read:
**2:31**
